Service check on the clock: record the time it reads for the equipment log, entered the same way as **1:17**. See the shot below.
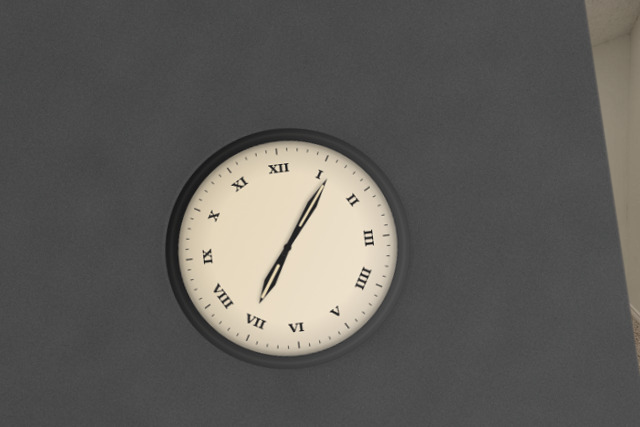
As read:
**7:06**
